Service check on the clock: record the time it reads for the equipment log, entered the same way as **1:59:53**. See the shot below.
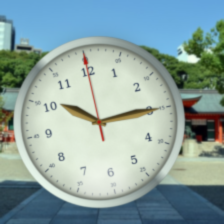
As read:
**10:15:00**
